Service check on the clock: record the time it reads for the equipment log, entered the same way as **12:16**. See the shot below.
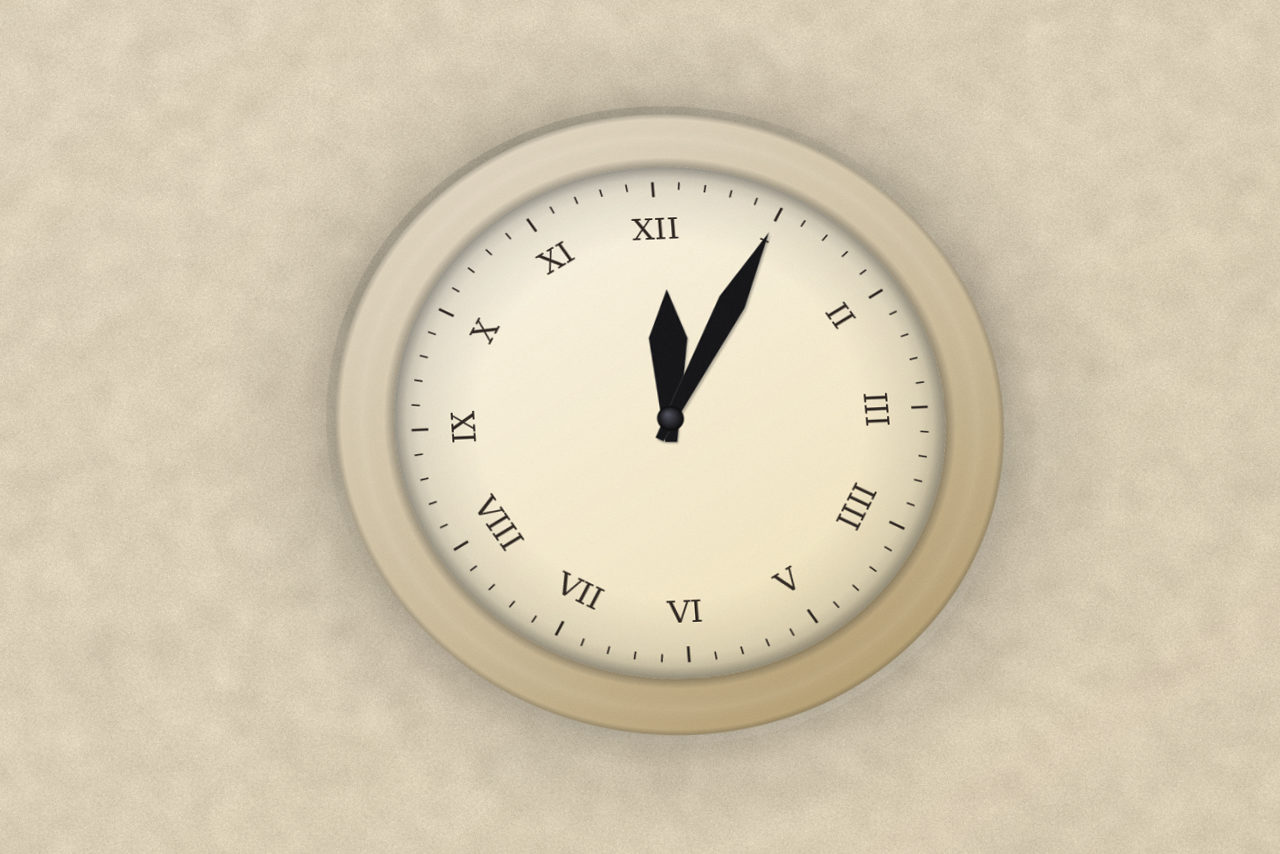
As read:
**12:05**
